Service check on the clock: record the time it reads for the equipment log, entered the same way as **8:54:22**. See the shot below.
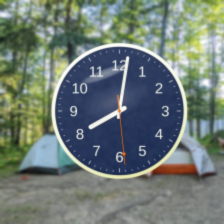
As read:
**8:01:29**
